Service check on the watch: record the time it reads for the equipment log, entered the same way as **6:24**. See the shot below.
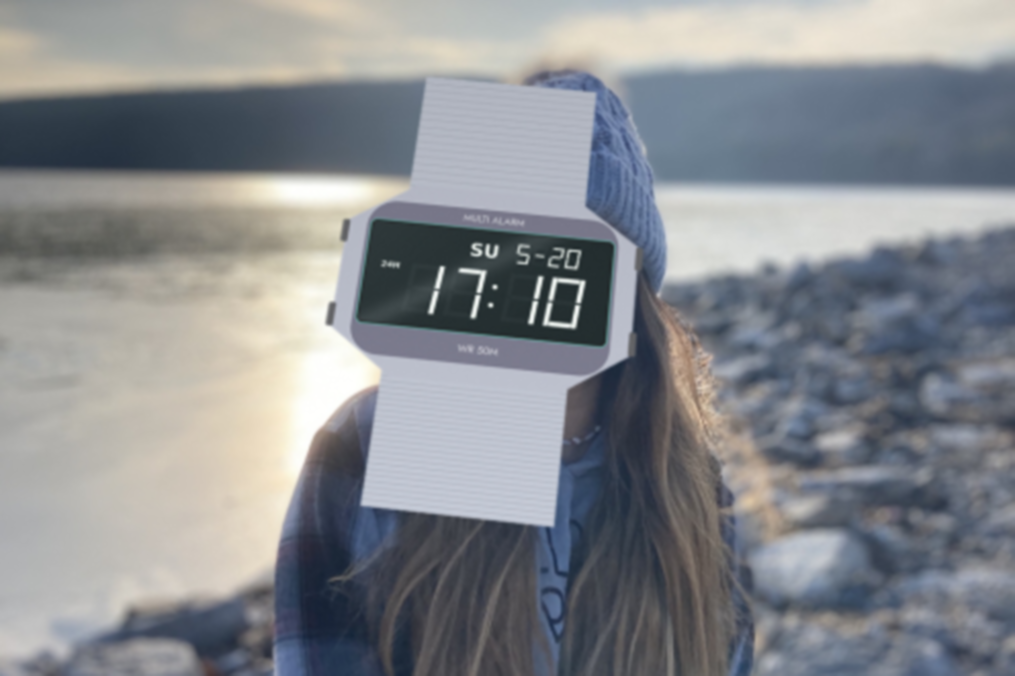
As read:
**17:10**
